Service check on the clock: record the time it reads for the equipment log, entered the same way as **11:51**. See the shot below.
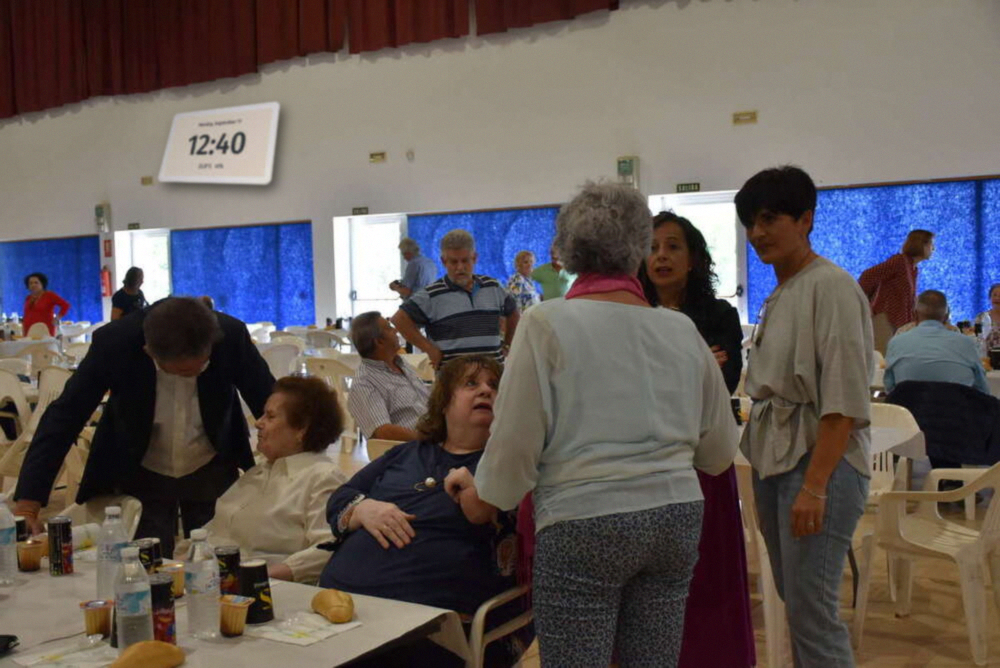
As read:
**12:40**
